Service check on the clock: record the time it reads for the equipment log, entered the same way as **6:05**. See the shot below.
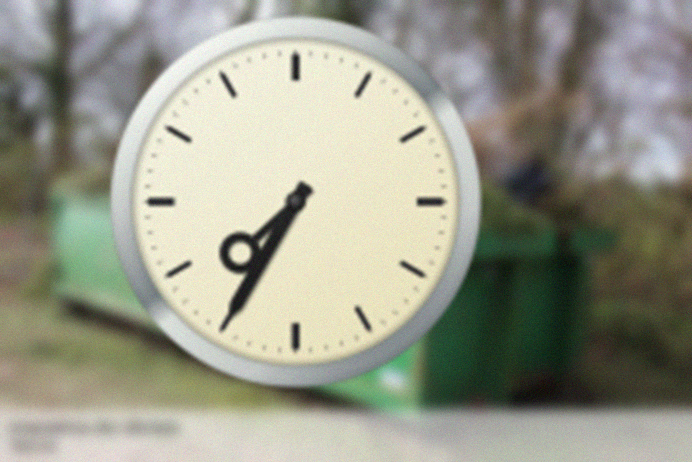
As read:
**7:35**
